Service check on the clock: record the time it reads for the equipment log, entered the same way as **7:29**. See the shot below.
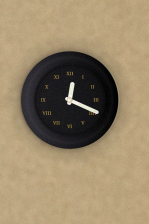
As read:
**12:19**
